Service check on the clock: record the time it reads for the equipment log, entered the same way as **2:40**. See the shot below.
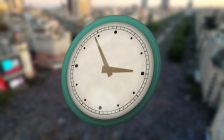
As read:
**2:54**
